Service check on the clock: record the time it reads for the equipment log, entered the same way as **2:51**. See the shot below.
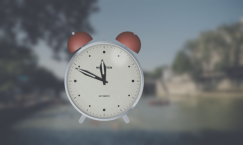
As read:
**11:49**
